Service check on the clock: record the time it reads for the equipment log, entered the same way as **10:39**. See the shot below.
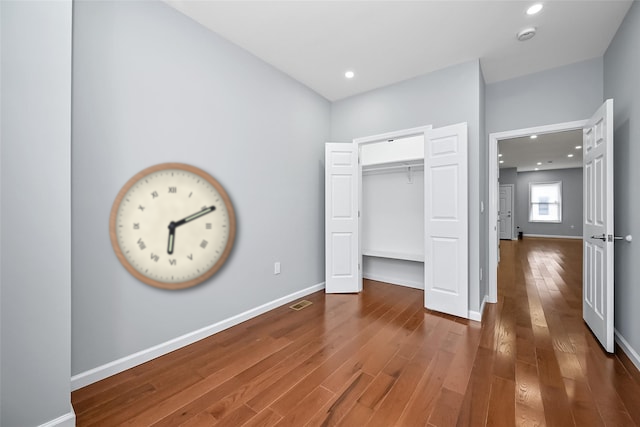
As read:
**6:11**
